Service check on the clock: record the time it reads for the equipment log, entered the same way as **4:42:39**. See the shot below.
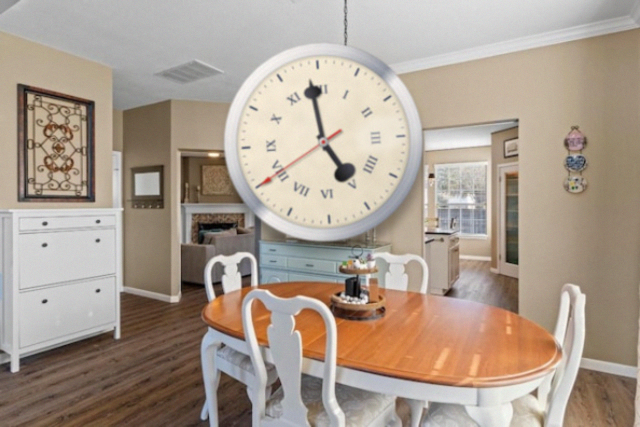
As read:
**4:58:40**
